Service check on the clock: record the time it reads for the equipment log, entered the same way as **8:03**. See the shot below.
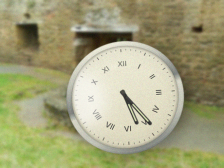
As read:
**5:24**
